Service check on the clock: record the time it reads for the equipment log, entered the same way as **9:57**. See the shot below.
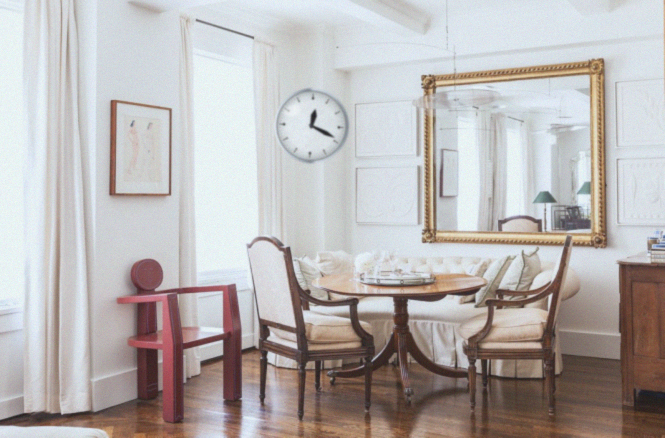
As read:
**12:19**
